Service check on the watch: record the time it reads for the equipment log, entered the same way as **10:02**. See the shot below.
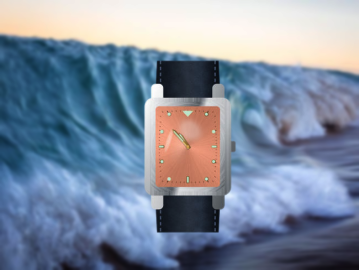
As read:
**10:53**
